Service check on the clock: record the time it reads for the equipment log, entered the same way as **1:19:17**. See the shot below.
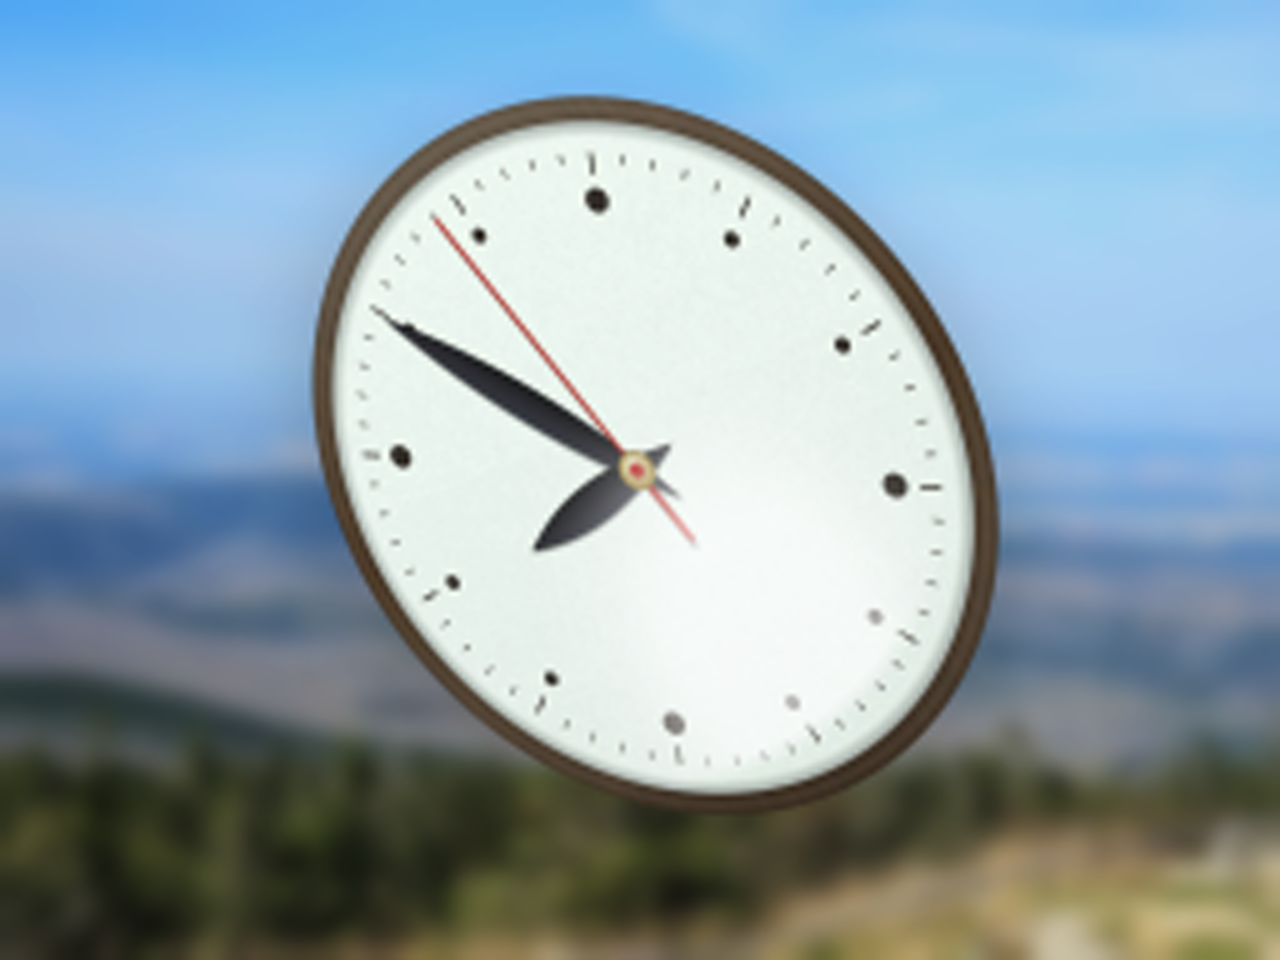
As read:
**7:49:54**
